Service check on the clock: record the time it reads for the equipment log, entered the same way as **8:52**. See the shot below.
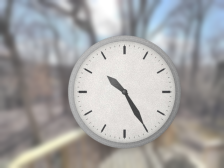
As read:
**10:25**
